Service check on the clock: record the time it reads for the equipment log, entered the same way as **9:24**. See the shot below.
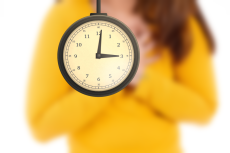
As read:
**3:01**
